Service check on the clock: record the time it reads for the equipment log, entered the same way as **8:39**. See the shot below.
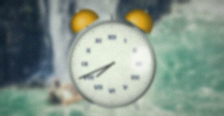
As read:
**7:41**
